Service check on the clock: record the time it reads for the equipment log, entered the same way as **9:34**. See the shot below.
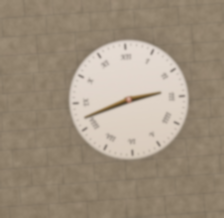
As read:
**2:42**
